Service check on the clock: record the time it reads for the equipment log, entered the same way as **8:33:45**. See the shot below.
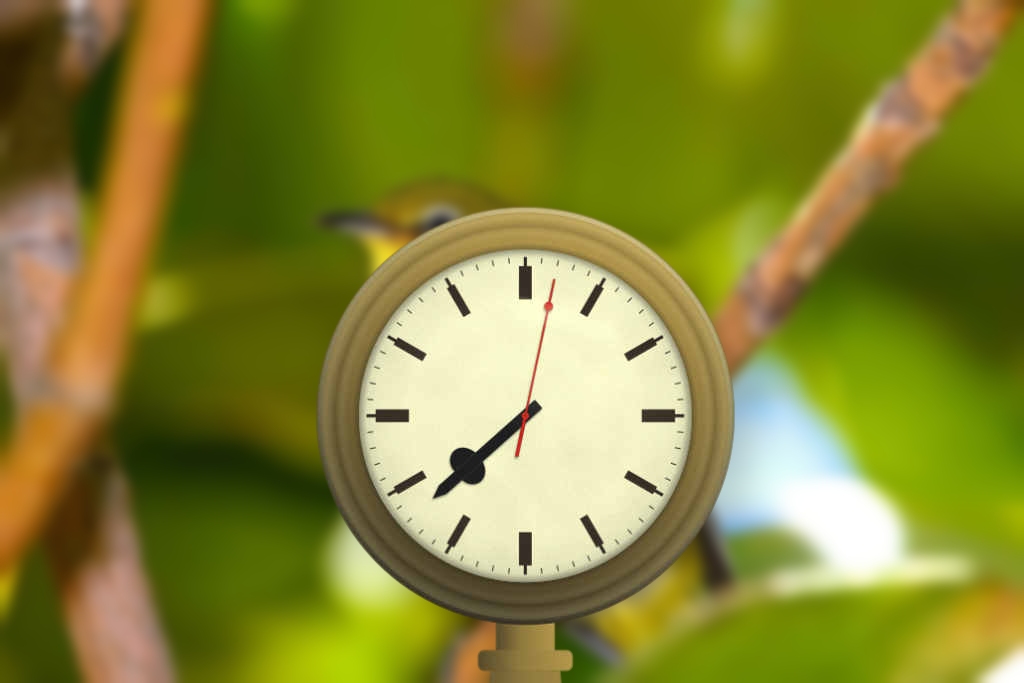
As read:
**7:38:02**
